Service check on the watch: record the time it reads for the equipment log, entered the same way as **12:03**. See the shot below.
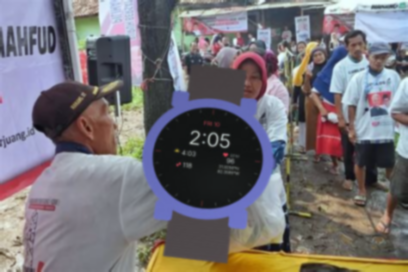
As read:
**2:05**
